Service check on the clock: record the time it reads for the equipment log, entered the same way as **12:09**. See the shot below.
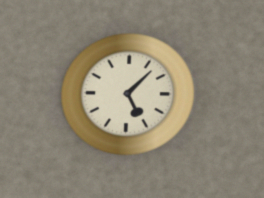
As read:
**5:07**
